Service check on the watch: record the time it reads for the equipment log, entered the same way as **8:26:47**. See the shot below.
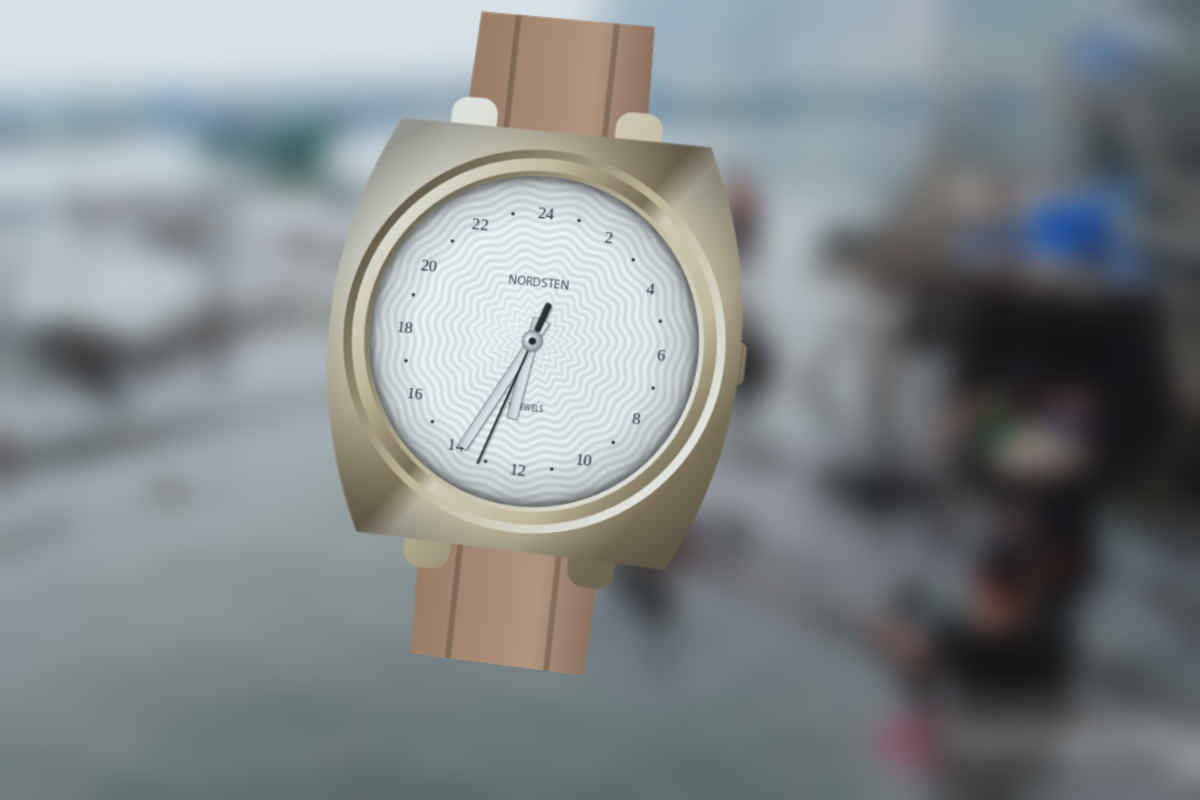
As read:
**12:34:33**
